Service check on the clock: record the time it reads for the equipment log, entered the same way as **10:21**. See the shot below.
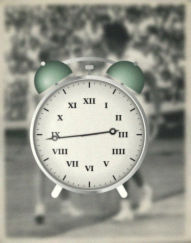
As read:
**2:44**
